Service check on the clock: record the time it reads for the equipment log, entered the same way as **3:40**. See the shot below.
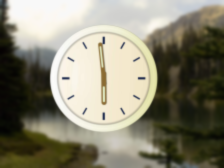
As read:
**5:59**
